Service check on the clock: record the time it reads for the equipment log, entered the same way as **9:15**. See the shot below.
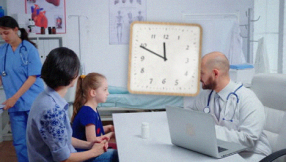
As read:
**11:49**
